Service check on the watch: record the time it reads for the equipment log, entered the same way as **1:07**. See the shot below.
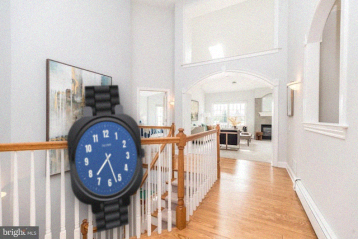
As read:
**7:27**
